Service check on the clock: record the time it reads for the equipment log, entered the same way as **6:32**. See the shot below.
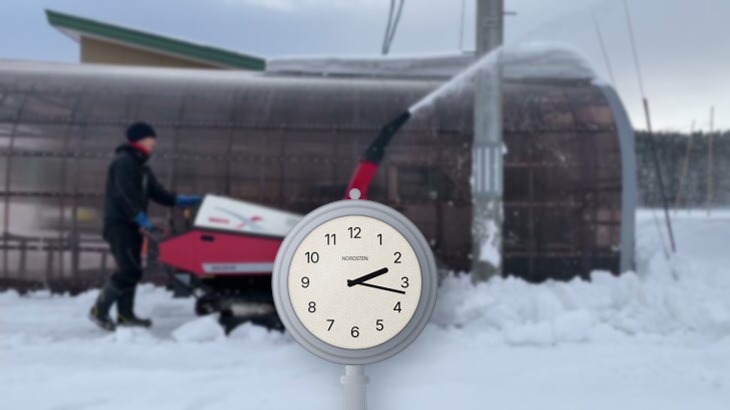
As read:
**2:17**
